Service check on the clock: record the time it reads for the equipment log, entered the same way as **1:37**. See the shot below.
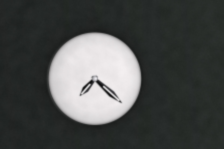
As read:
**7:22**
